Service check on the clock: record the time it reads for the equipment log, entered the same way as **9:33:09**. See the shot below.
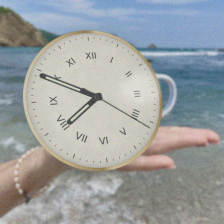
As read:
**7:49:21**
